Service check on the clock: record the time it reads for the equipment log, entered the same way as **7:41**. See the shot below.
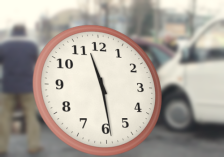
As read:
**11:29**
